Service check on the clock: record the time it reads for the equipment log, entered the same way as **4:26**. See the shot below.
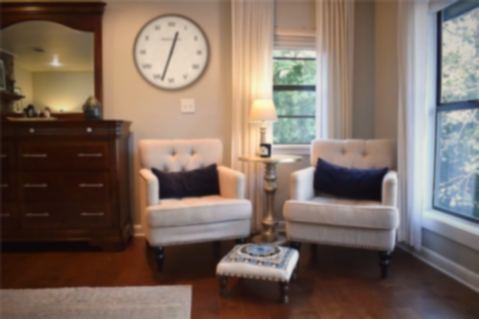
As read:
**12:33**
